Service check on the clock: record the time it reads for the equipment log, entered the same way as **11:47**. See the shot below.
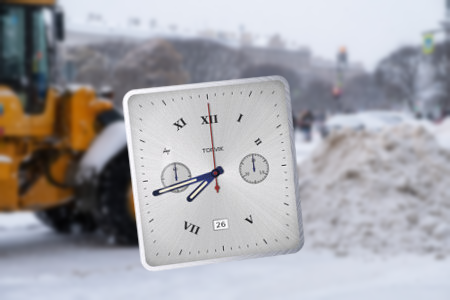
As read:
**7:43**
